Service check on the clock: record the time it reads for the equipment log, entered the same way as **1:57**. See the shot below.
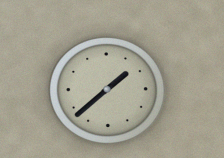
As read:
**1:38**
